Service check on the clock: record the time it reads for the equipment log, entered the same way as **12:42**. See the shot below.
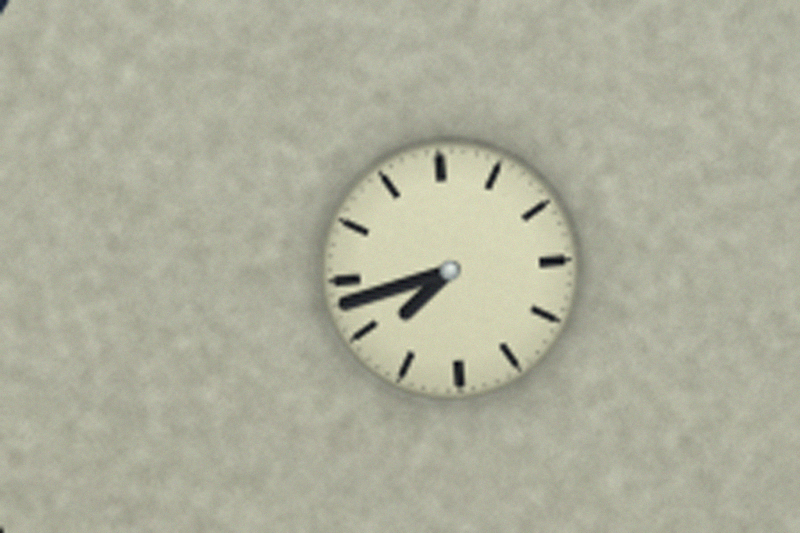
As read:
**7:43**
